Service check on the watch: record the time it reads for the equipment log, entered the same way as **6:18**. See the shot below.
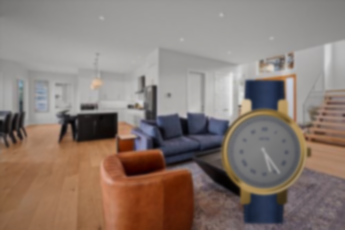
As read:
**5:24**
